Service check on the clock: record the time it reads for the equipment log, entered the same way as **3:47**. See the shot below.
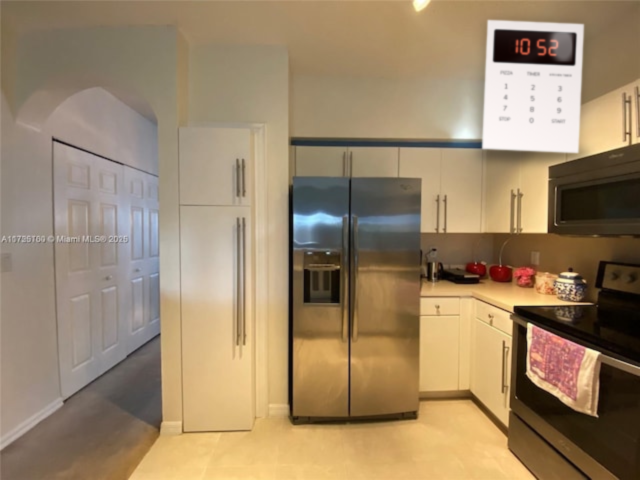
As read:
**10:52**
